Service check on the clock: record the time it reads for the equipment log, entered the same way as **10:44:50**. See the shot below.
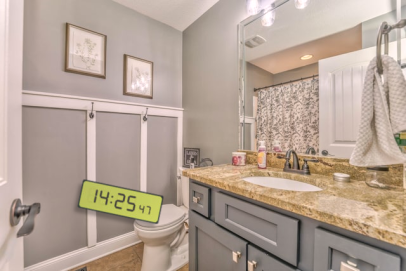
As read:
**14:25:47**
